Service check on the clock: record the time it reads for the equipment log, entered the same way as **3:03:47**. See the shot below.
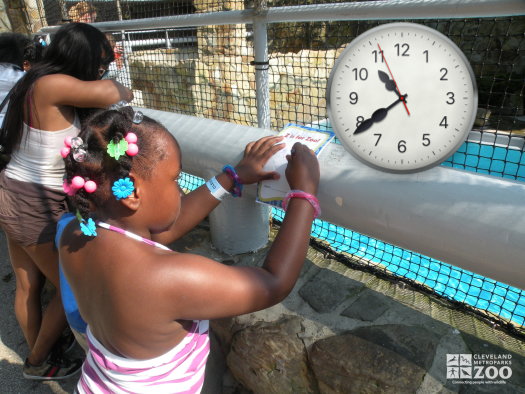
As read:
**10:38:56**
